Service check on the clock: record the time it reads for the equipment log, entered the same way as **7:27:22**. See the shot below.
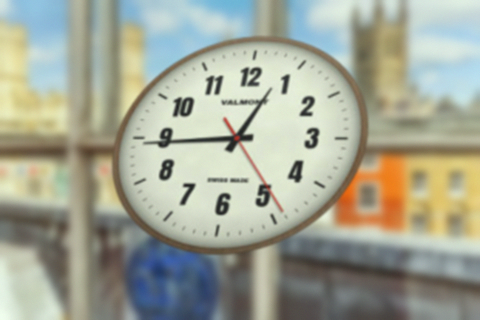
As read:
**12:44:24**
